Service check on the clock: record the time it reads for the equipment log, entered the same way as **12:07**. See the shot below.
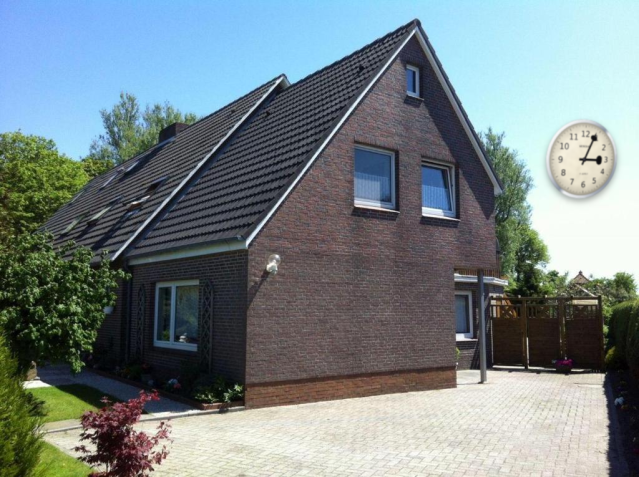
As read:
**3:04**
